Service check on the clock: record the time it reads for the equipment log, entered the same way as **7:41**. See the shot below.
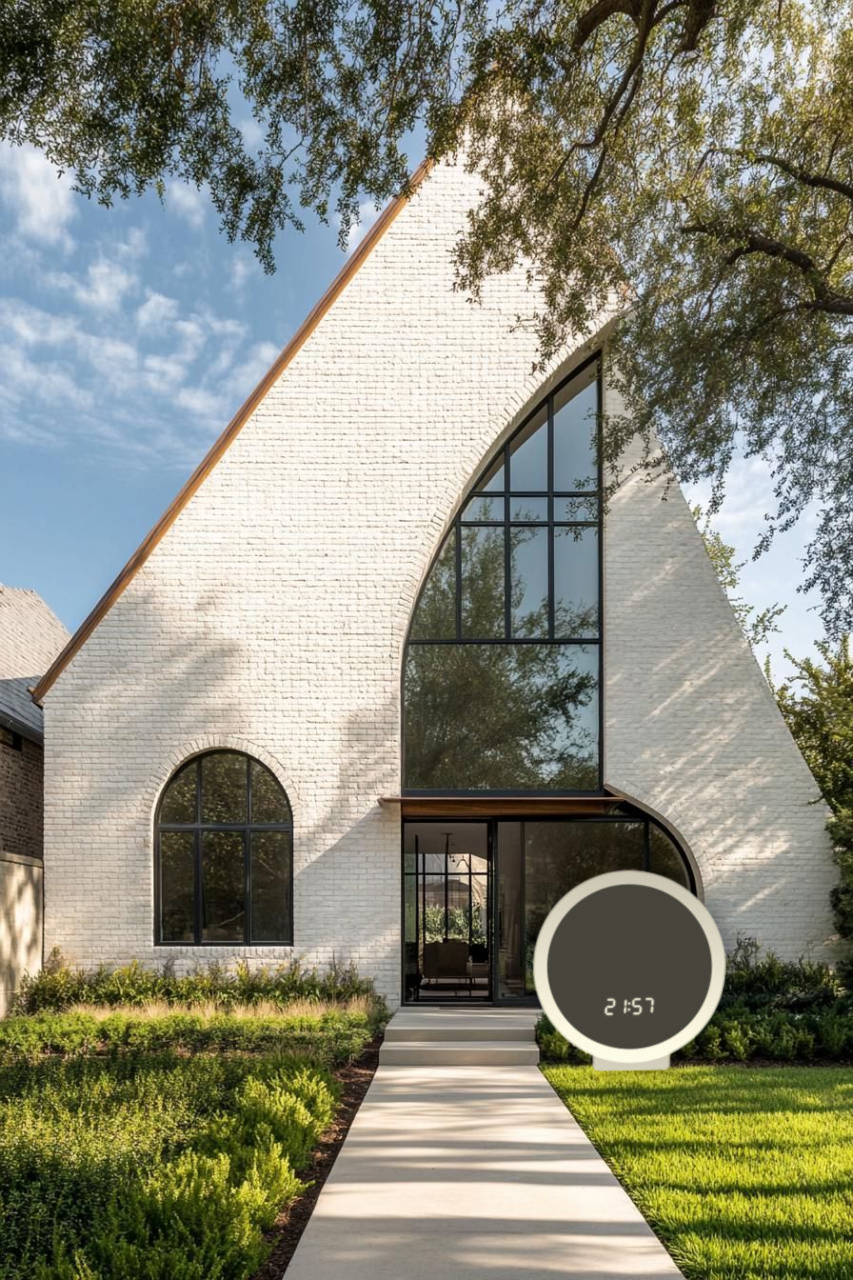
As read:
**21:57**
